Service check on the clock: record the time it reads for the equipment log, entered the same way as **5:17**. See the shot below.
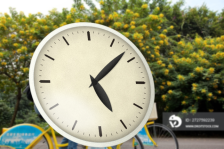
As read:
**5:08**
